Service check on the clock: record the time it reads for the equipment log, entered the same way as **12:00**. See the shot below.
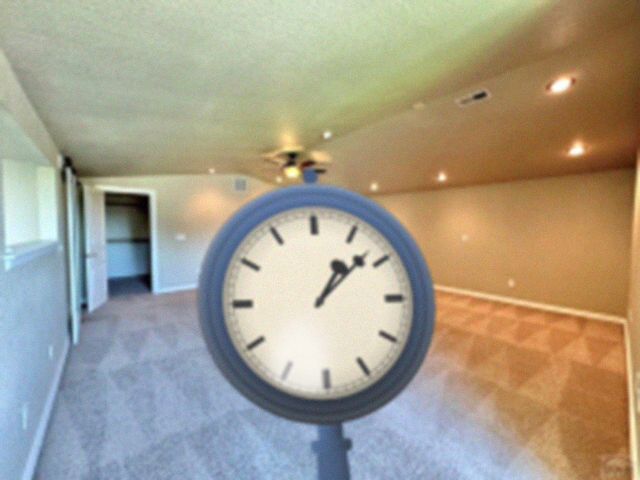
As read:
**1:08**
